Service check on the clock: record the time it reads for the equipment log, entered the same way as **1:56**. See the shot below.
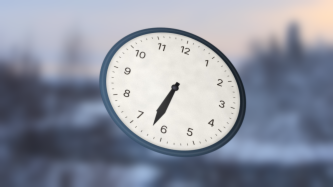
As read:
**6:32**
